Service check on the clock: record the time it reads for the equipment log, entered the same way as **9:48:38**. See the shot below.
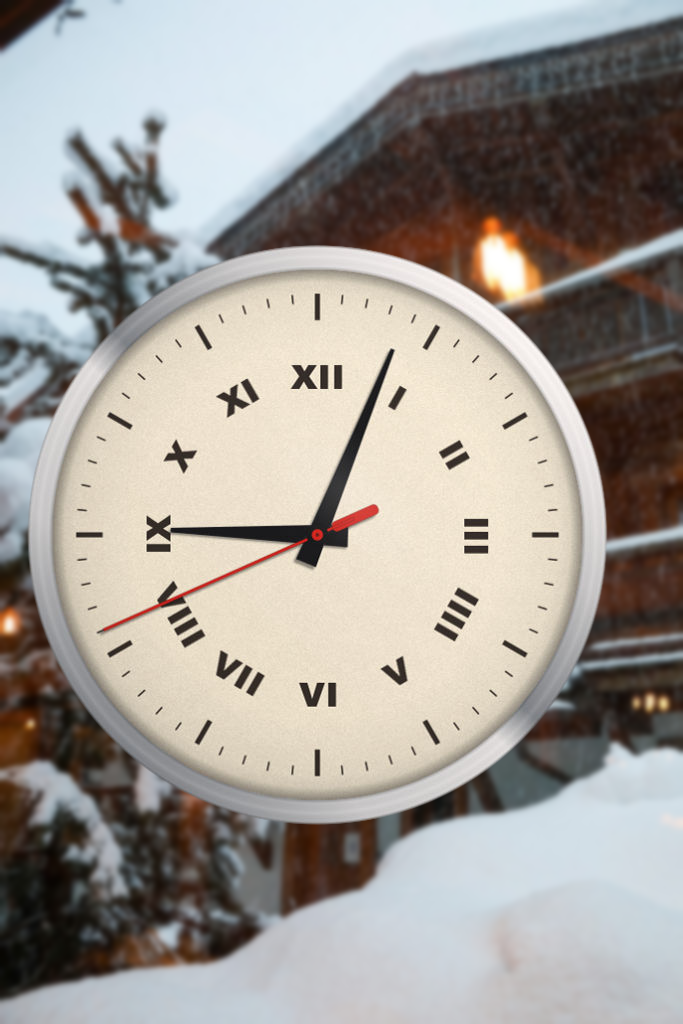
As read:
**9:03:41**
